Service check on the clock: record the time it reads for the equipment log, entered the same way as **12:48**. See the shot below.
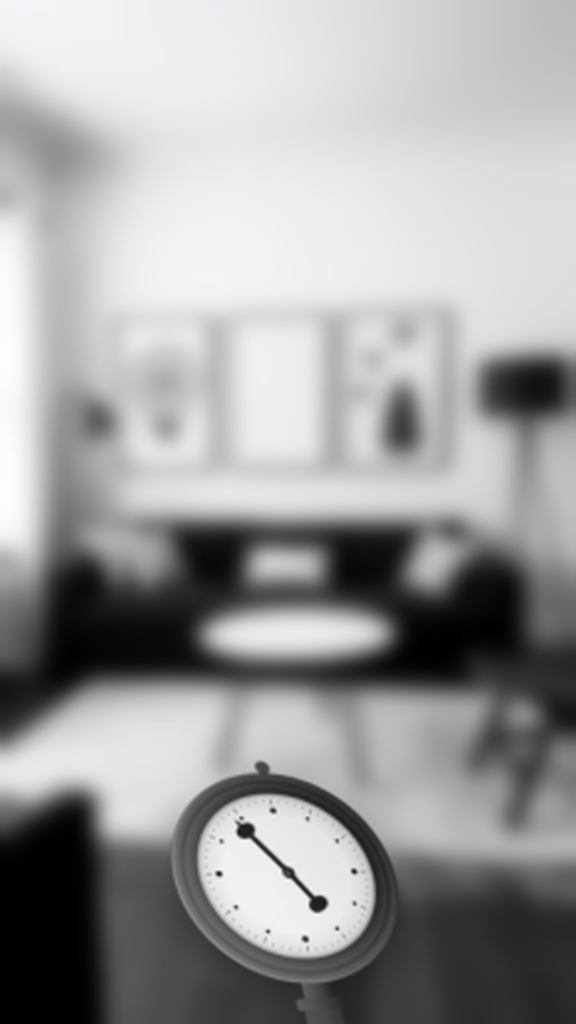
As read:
**4:54**
